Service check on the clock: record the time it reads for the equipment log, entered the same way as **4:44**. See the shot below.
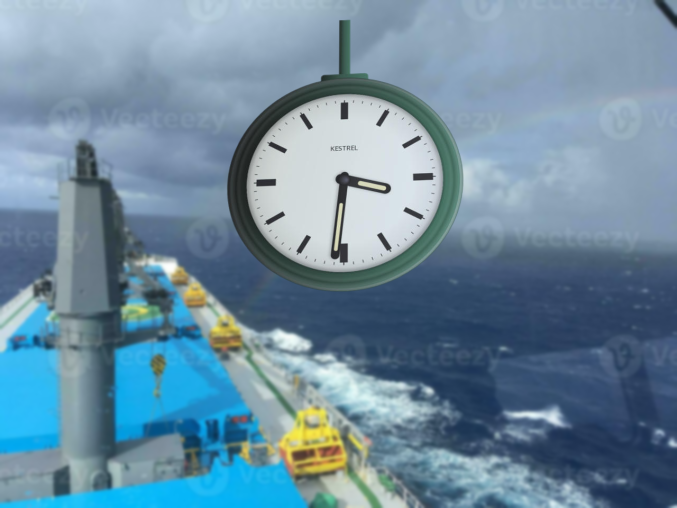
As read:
**3:31**
